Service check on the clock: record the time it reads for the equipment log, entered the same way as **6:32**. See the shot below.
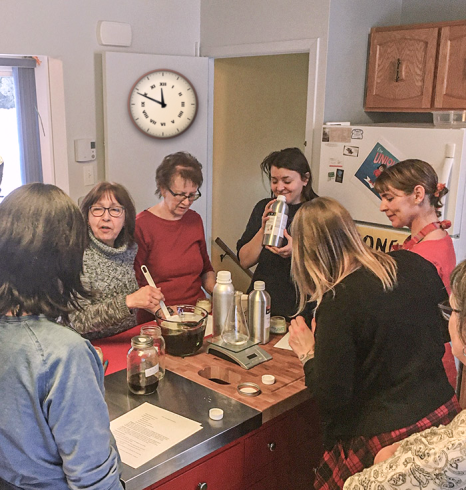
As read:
**11:49**
